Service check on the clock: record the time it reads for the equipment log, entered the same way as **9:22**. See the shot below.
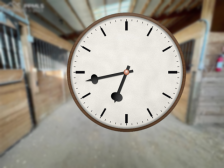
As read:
**6:43**
